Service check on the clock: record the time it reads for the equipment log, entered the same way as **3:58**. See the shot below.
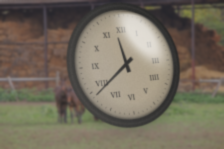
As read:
**11:39**
